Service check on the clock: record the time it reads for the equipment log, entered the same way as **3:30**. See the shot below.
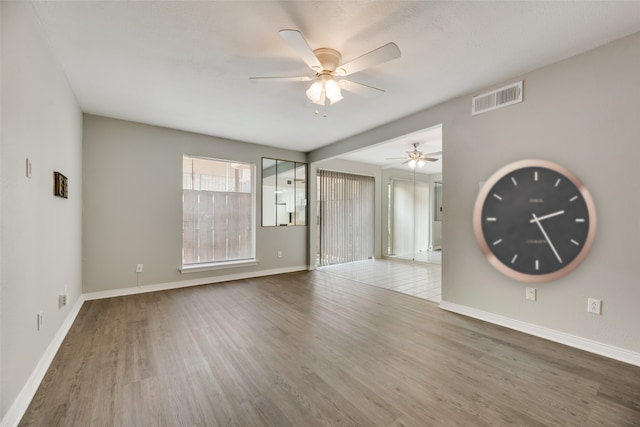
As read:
**2:25**
